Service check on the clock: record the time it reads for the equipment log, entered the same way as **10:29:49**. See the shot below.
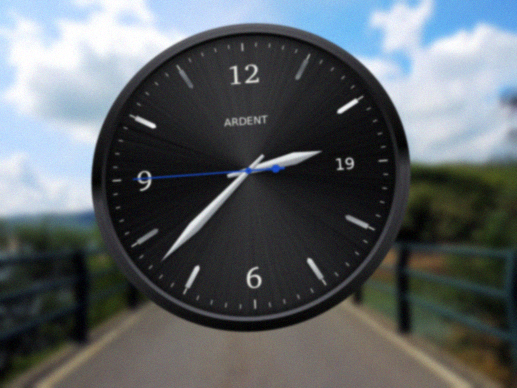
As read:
**2:37:45**
